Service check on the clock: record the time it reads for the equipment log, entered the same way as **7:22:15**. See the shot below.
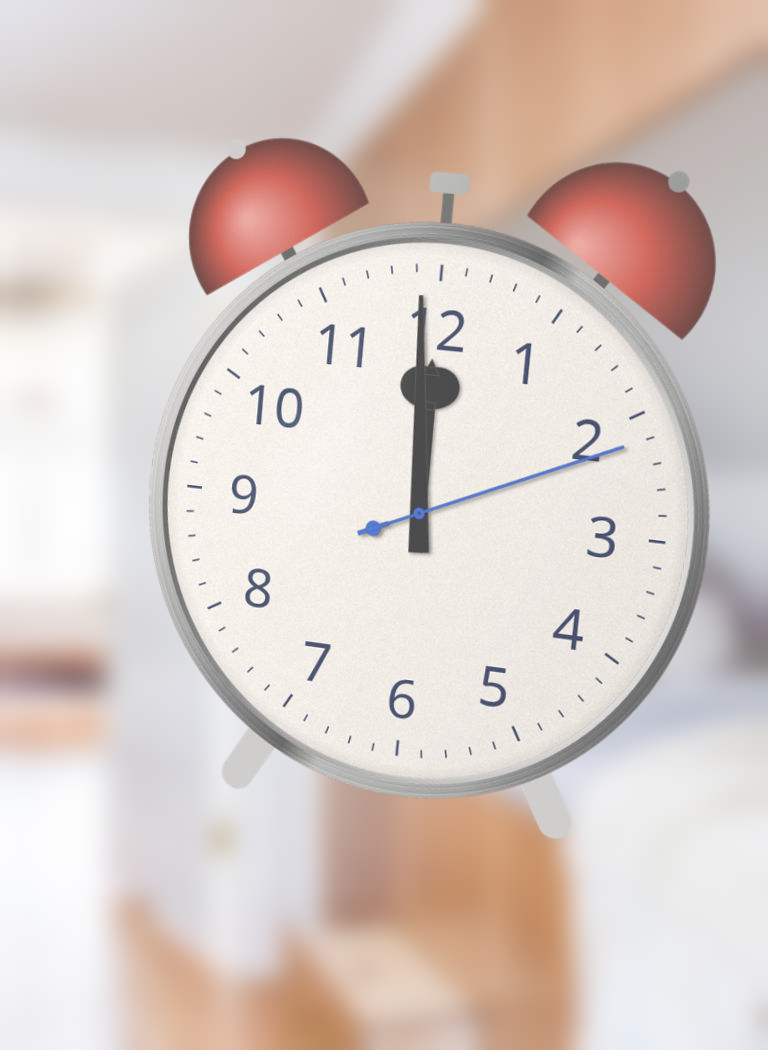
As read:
**11:59:11**
